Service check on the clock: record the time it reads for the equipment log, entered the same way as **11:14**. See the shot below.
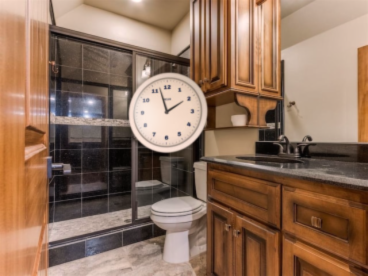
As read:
**1:57**
